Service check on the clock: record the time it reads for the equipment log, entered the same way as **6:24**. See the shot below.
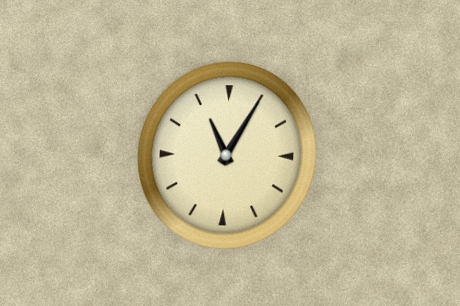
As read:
**11:05**
